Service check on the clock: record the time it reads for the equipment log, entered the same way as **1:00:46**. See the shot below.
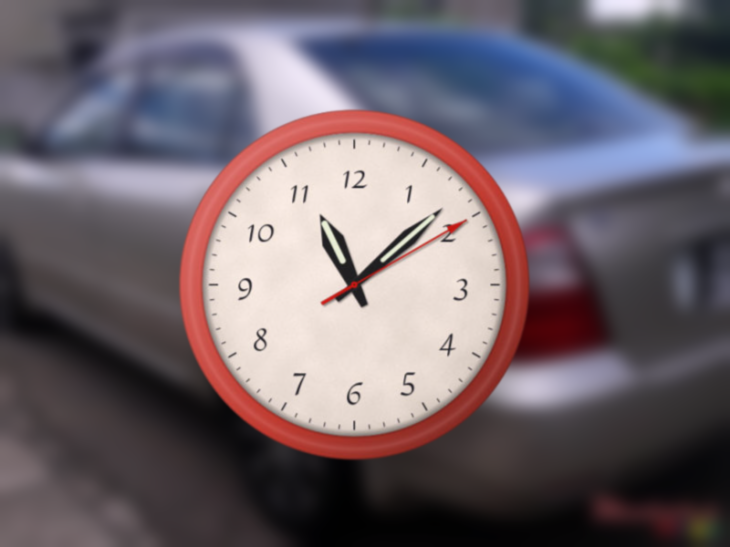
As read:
**11:08:10**
